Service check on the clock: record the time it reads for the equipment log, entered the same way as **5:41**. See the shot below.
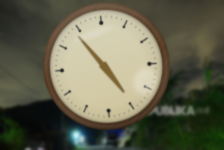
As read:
**4:54**
